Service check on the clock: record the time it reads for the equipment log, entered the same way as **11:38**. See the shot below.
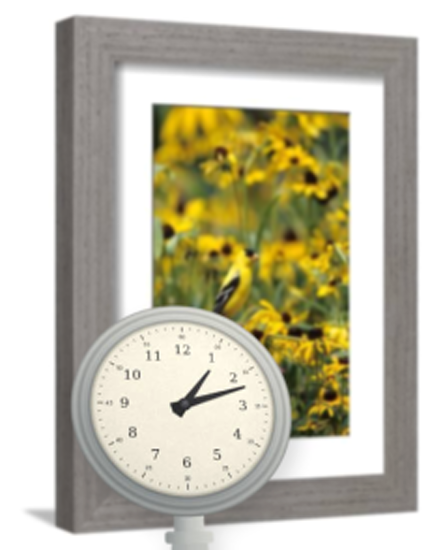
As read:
**1:12**
